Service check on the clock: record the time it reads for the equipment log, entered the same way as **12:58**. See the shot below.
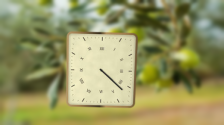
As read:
**4:22**
